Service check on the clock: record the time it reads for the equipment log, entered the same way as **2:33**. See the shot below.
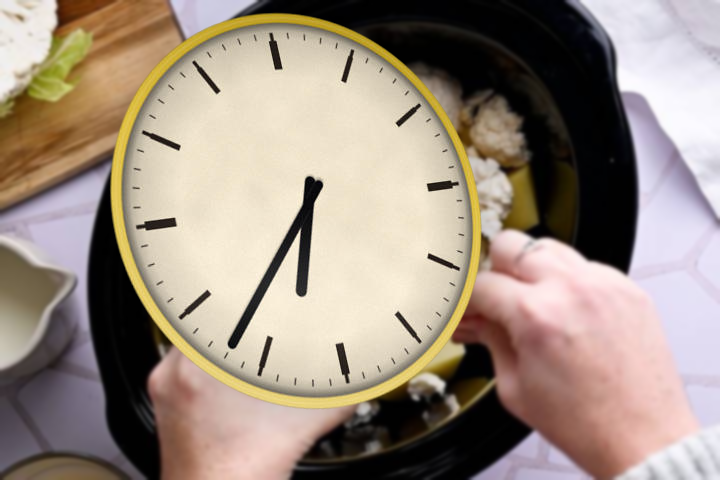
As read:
**6:37**
